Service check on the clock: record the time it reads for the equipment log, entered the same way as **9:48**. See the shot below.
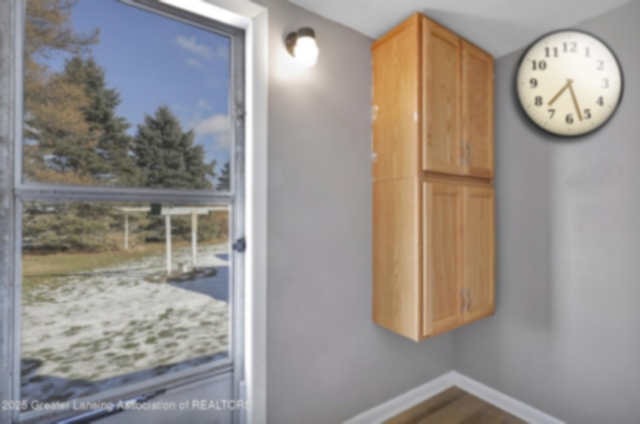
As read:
**7:27**
